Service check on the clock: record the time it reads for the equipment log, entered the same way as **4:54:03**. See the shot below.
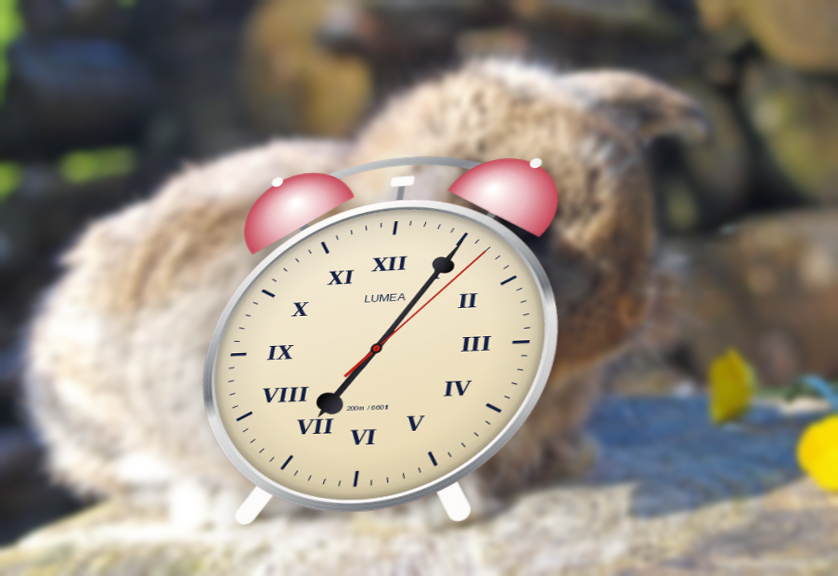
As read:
**7:05:07**
